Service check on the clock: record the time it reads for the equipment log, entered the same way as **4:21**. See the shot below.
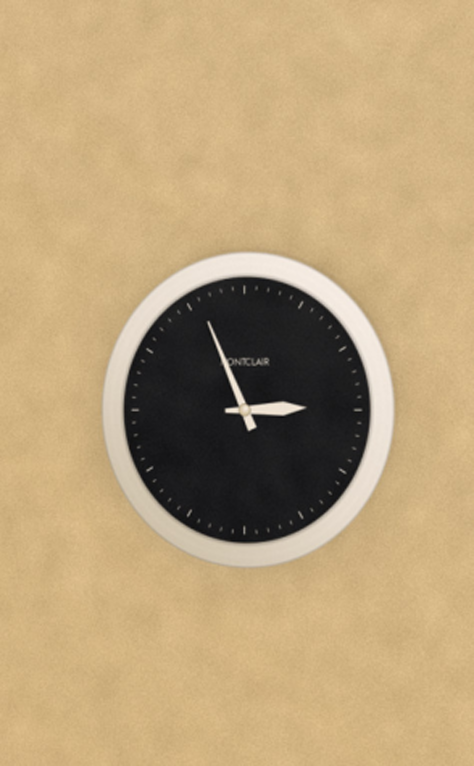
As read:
**2:56**
